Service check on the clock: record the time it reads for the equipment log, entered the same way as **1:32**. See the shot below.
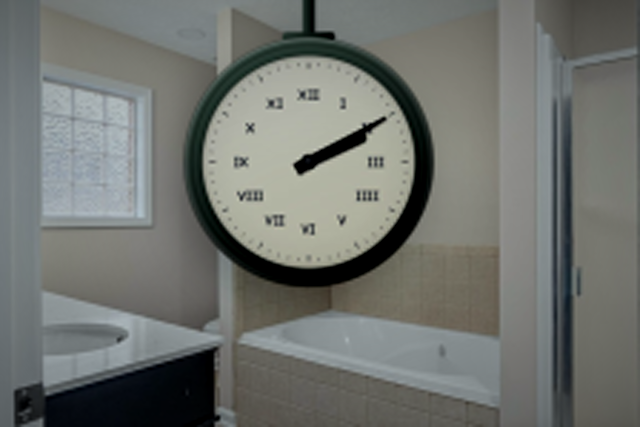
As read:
**2:10**
